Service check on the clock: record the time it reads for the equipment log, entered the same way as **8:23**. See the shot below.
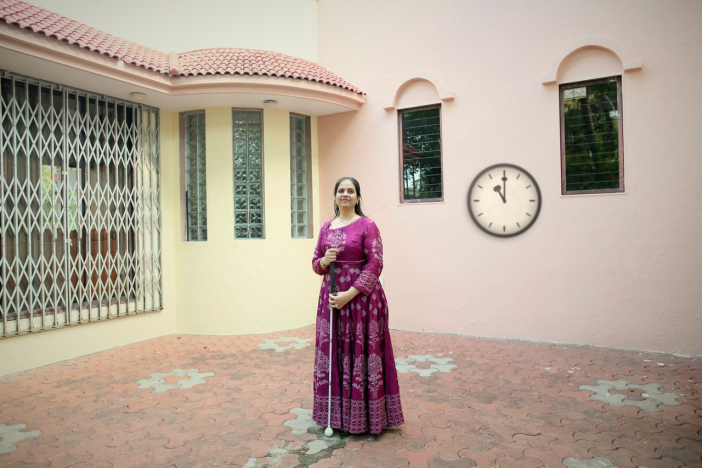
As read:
**11:00**
